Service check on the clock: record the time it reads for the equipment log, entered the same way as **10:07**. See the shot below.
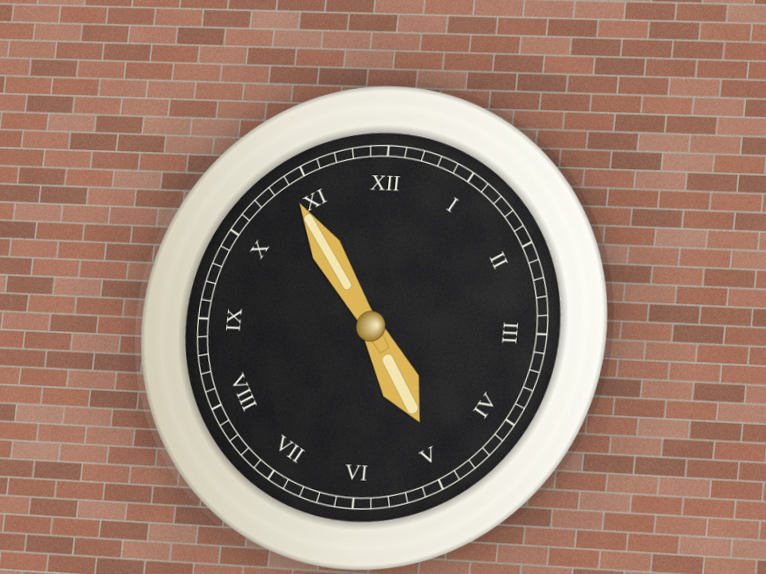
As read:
**4:54**
